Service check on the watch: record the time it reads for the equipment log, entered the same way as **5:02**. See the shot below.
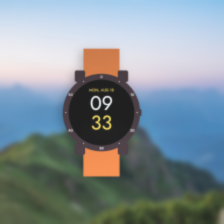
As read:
**9:33**
